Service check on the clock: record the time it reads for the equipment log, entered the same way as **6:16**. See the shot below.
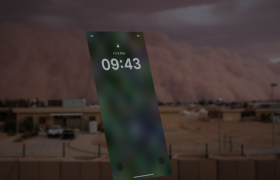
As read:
**9:43**
